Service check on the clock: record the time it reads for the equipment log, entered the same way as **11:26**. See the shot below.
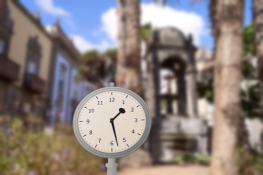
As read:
**1:28**
